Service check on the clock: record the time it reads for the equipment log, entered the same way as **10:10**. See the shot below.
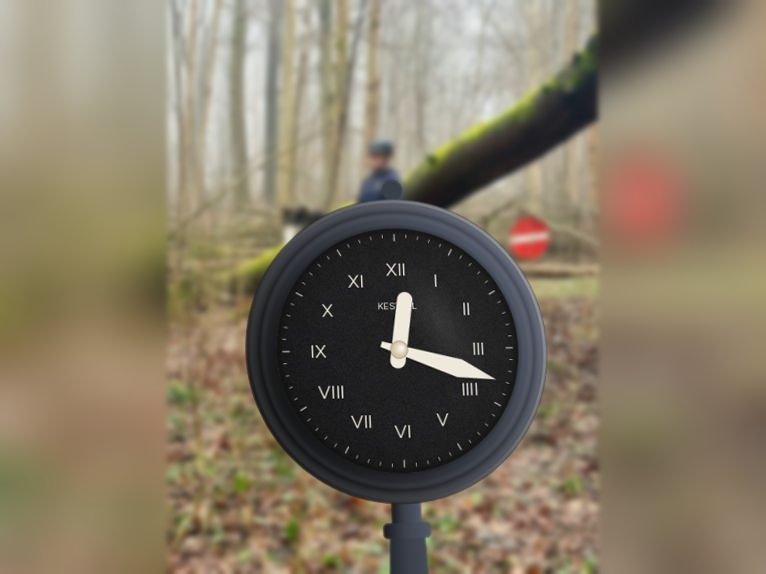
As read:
**12:18**
